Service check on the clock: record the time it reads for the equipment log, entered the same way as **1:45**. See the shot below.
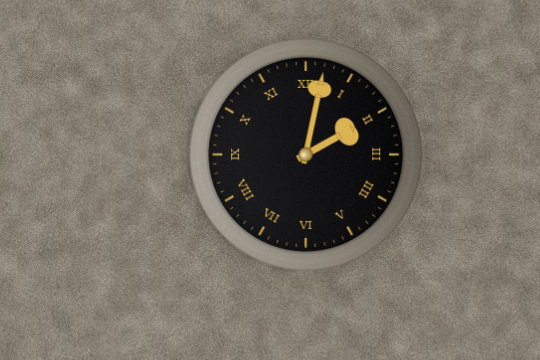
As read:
**2:02**
